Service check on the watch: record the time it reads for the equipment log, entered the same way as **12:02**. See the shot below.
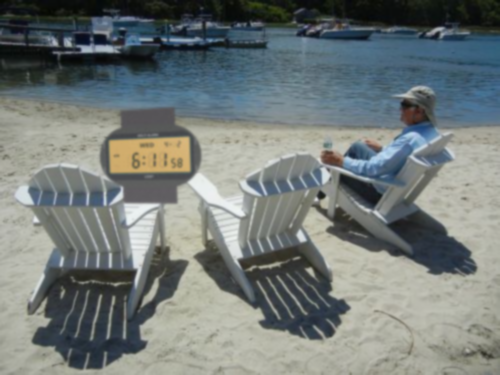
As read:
**6:11**
